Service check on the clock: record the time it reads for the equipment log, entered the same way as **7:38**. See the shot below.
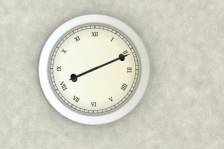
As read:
**8:11**
